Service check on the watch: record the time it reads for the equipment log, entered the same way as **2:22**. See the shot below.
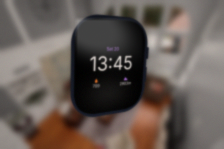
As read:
**13:45**
